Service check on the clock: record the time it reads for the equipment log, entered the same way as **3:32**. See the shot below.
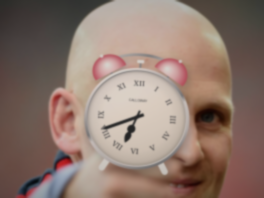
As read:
**6:41**
